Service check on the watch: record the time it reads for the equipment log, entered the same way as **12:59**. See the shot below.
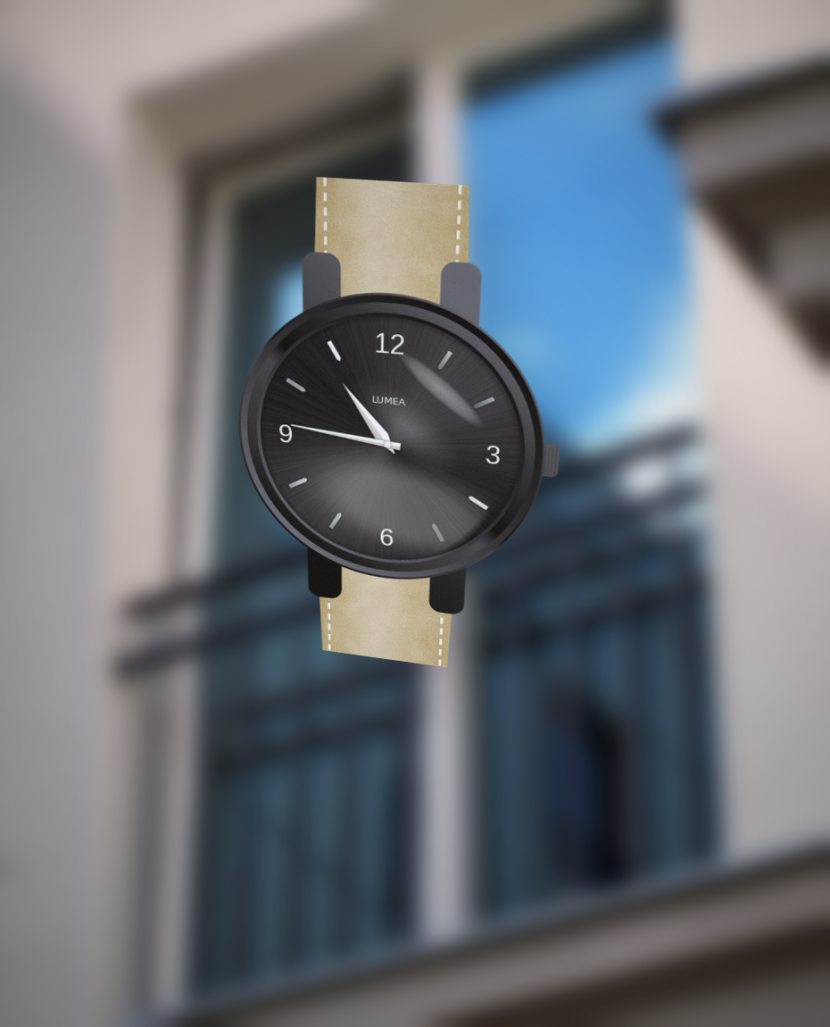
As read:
**10:46**
